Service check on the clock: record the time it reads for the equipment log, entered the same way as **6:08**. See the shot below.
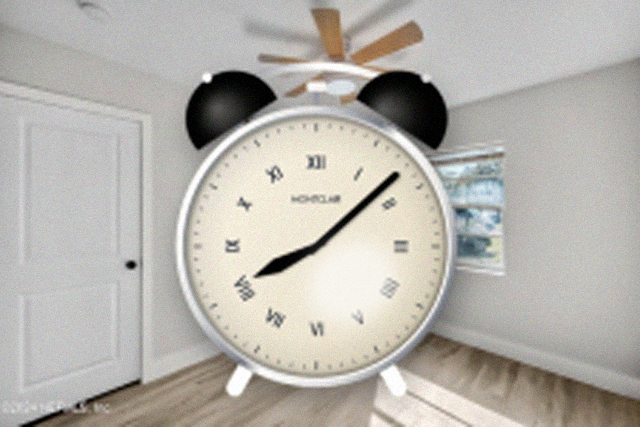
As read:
**8:08**
